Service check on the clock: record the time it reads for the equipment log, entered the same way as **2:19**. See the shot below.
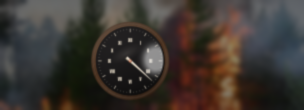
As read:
**4:22**
